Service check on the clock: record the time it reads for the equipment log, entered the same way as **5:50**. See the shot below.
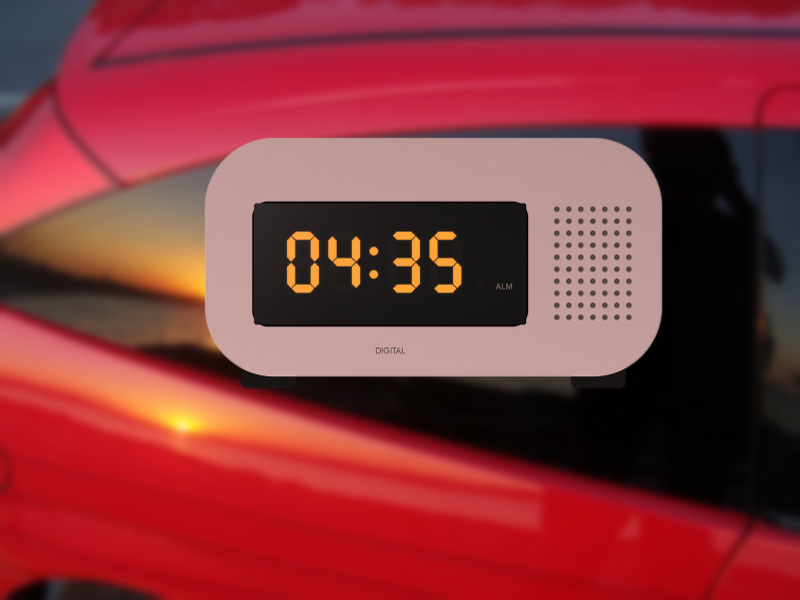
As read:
**4:35**
